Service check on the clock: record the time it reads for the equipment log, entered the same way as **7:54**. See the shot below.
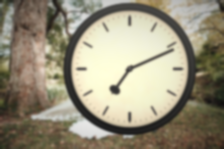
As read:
**7:11**
